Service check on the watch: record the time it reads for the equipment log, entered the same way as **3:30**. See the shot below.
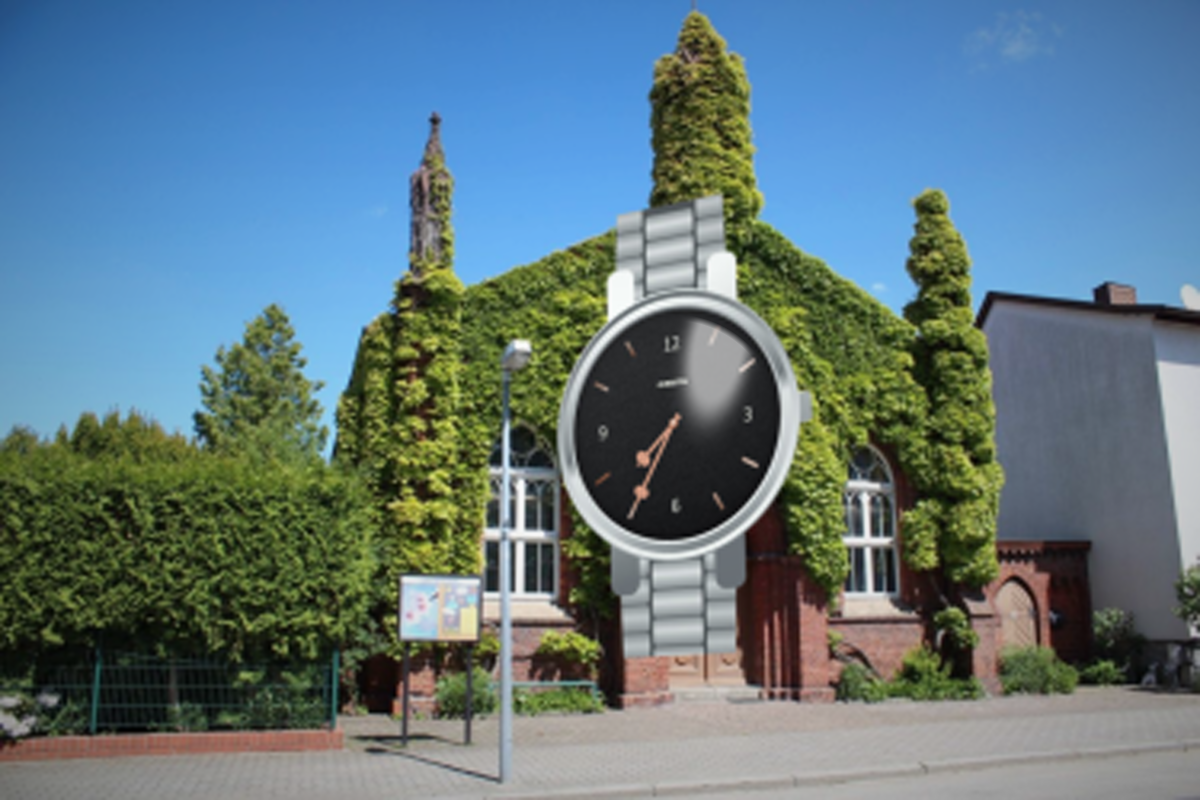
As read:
**7:35**
